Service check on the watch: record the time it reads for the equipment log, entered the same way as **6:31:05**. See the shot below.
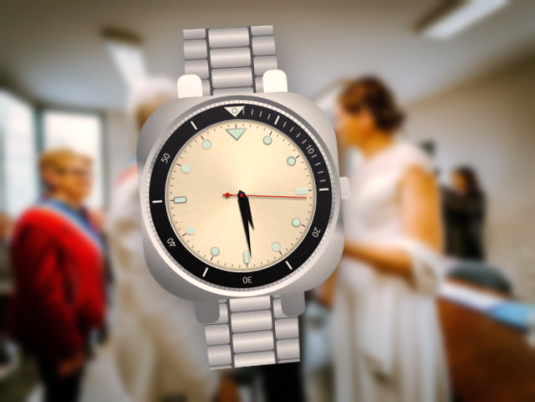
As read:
**5:29:16**
